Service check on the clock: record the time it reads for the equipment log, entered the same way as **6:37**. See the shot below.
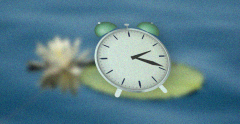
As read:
**2:19**
